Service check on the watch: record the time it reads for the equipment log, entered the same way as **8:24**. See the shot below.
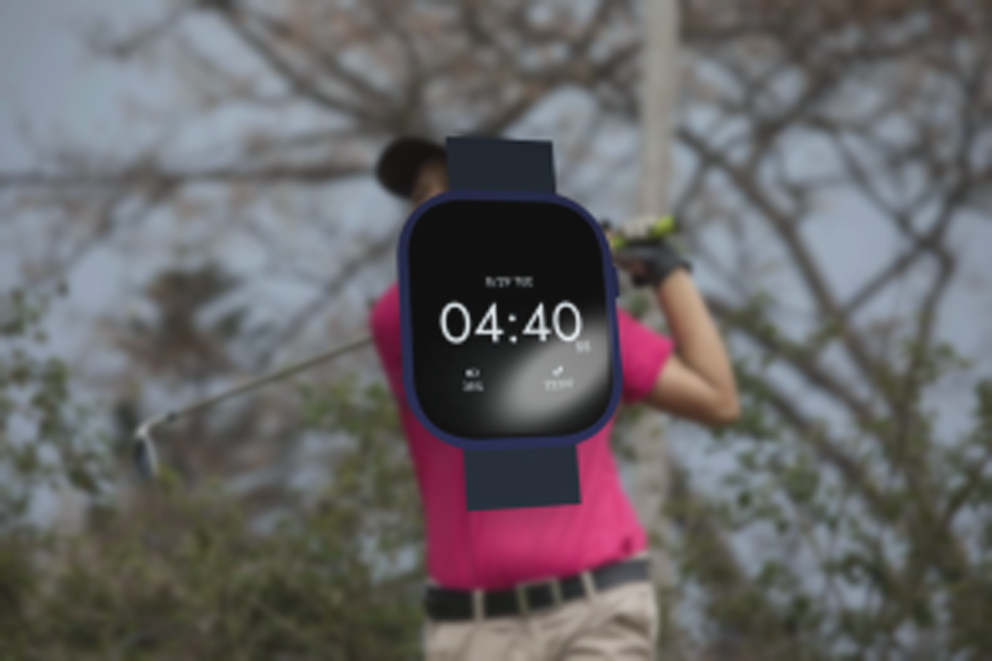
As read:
**4:40**
